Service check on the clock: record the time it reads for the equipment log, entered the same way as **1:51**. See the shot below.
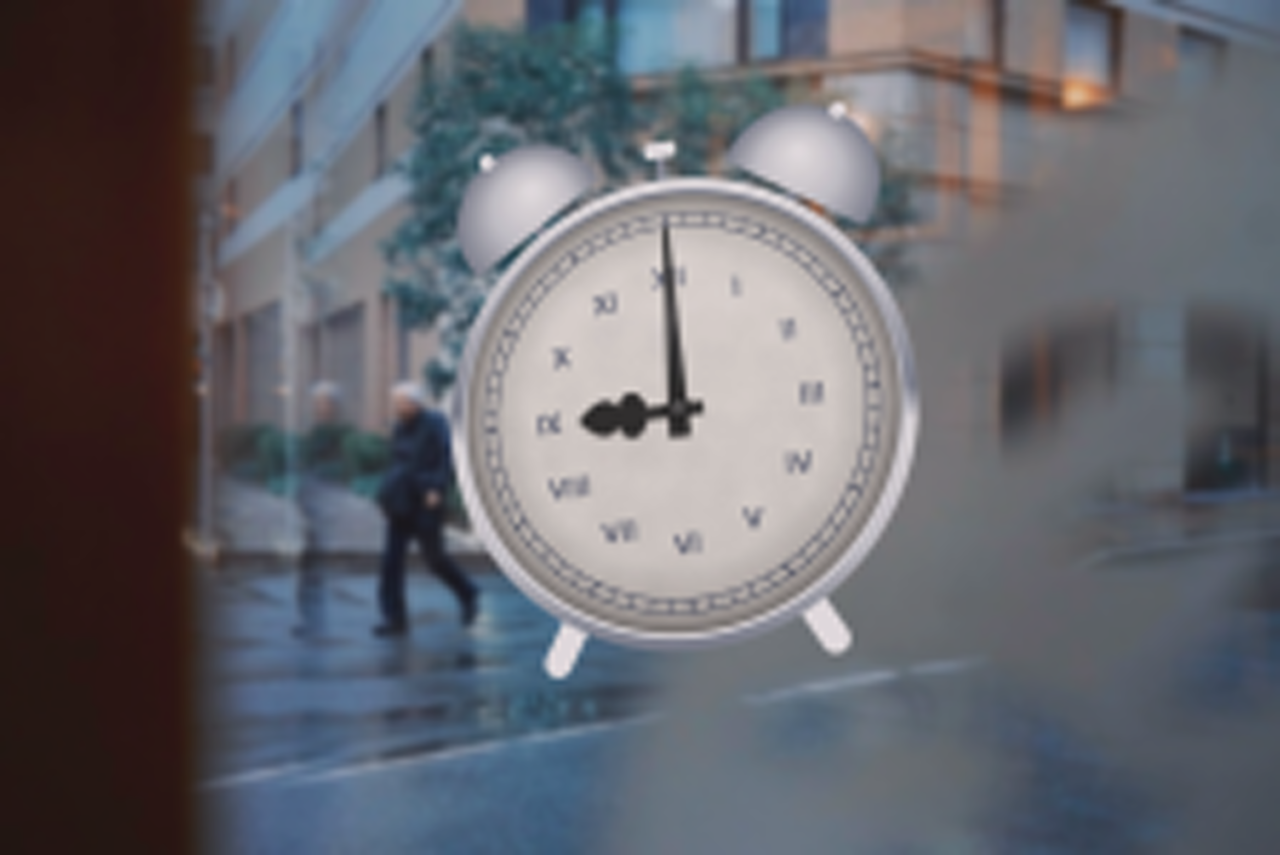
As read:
**9:00**
